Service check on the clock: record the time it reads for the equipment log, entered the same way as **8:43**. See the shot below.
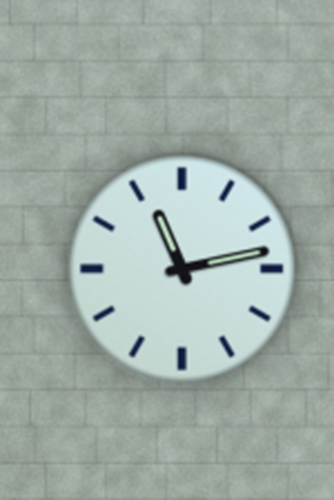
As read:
**11:13**
